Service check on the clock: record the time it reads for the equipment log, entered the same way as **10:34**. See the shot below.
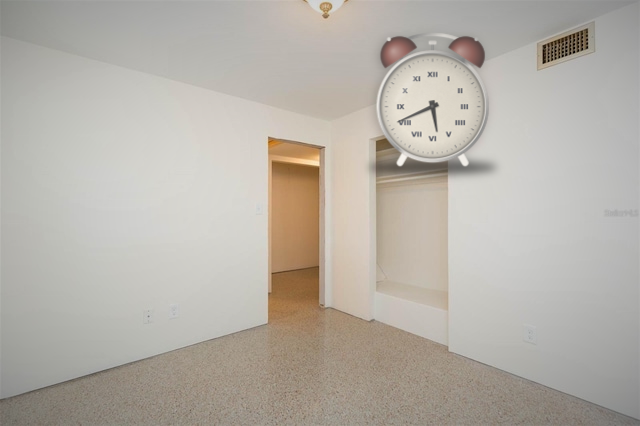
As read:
**5:41**
